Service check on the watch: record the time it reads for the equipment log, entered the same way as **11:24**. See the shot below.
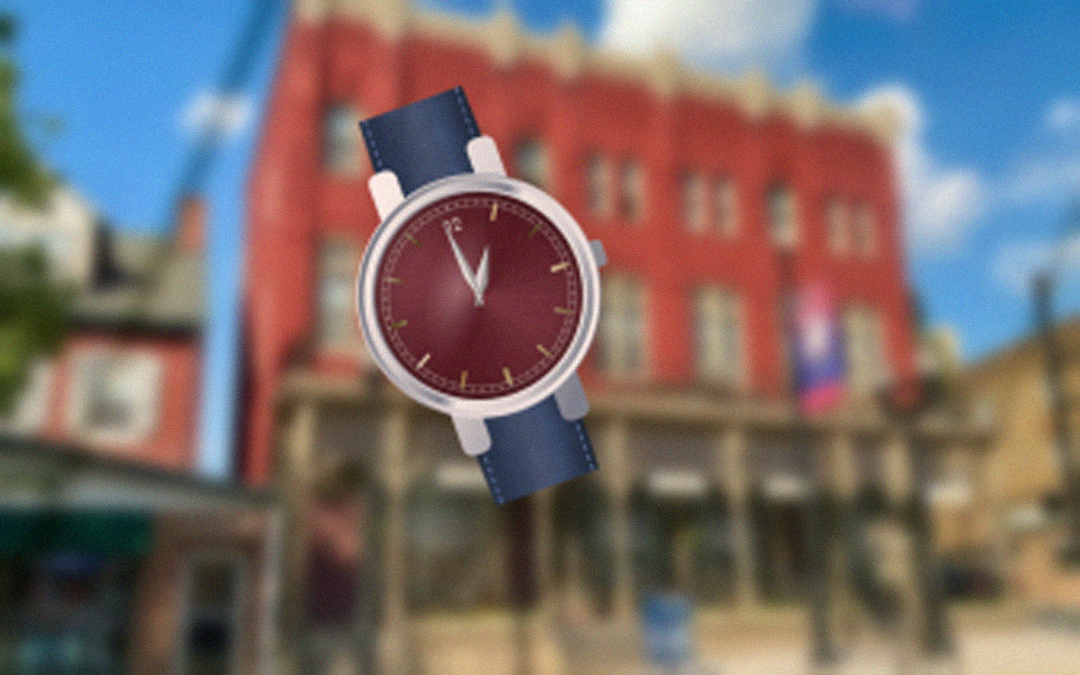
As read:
**12:59**
